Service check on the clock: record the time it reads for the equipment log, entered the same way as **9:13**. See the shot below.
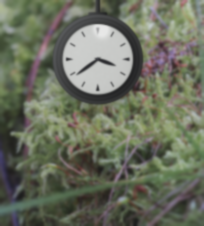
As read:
**3:39**
